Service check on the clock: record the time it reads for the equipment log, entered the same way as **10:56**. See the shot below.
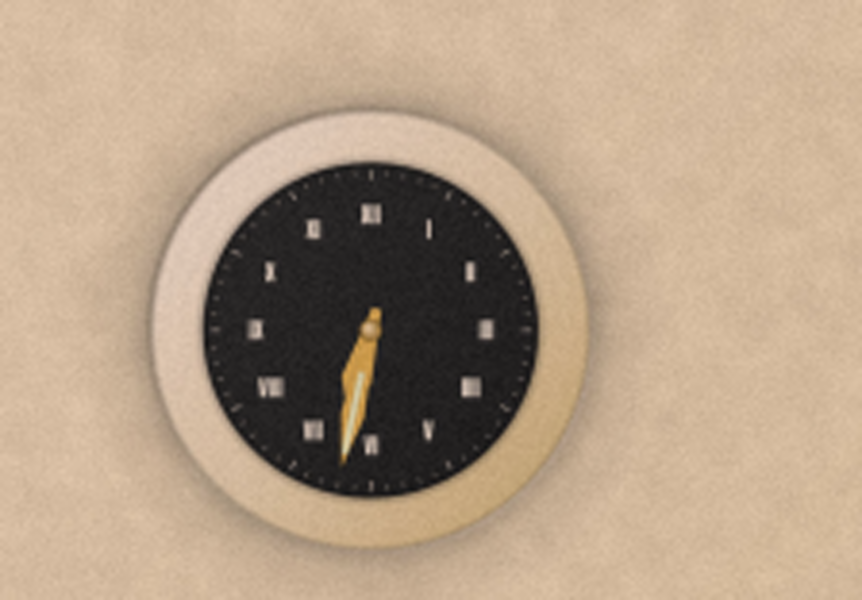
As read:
**6:32**
